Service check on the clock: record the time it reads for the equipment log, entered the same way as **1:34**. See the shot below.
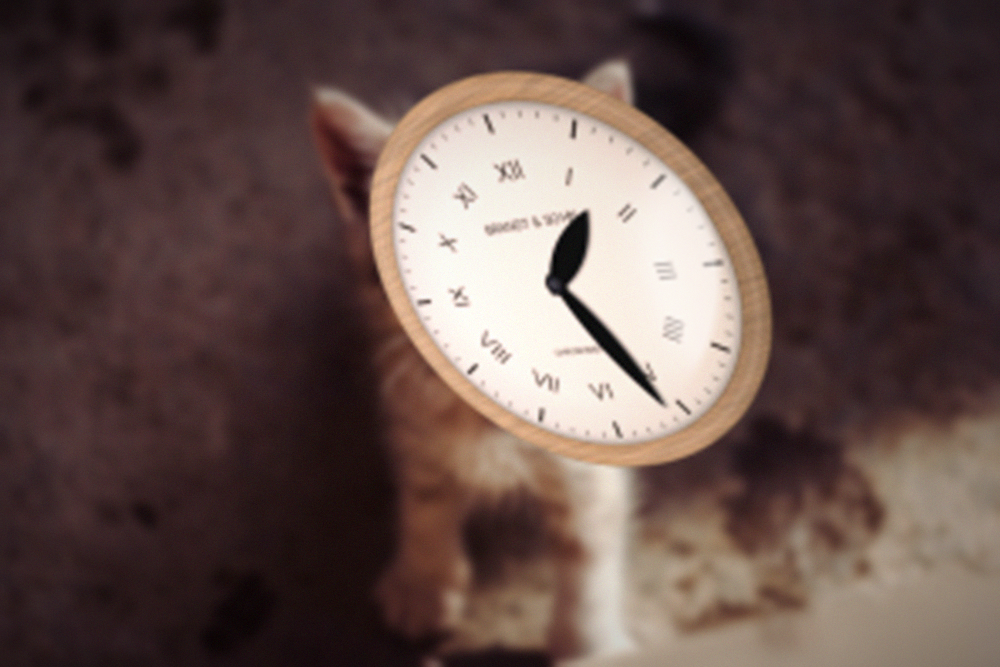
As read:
**1:26**
